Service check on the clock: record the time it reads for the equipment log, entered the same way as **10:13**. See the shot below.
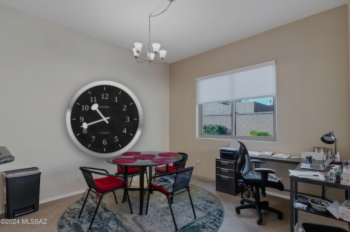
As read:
**10:42**
